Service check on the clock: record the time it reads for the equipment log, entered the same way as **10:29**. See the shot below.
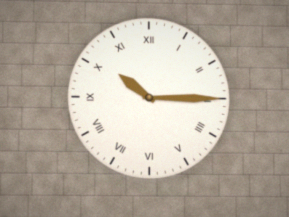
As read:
**10:15**
